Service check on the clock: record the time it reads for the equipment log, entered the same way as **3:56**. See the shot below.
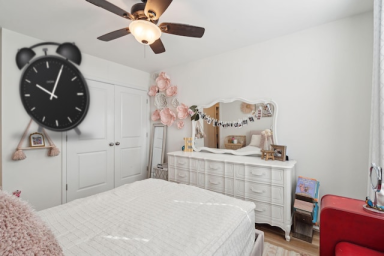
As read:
**10:05**
